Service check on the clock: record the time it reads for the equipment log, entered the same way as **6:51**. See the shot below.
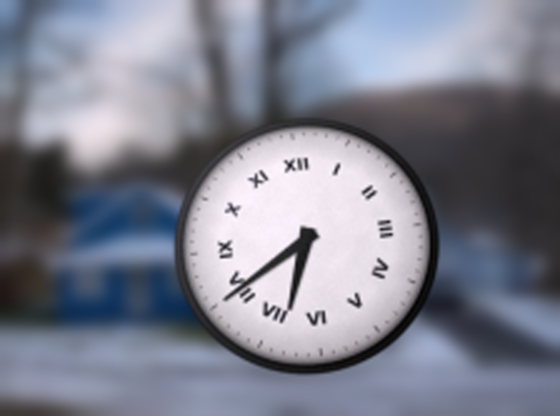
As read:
**6:40**
